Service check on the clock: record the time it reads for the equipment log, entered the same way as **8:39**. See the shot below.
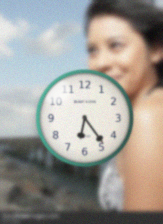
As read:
**6:24**
